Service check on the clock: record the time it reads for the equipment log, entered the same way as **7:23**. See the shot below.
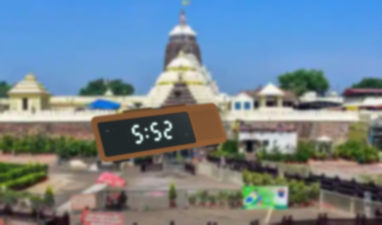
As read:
**5:52**
